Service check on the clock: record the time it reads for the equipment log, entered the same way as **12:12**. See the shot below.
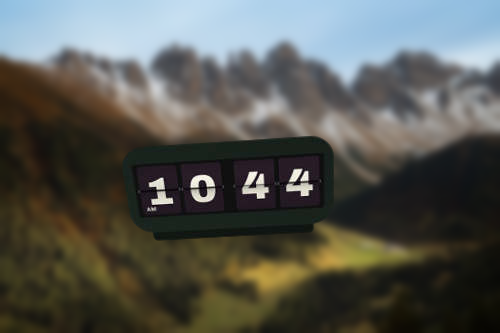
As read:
**10:44**
